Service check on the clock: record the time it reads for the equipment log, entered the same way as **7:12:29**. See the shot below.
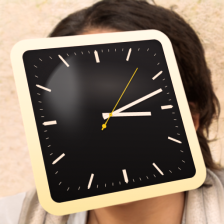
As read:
**3:12:07**
